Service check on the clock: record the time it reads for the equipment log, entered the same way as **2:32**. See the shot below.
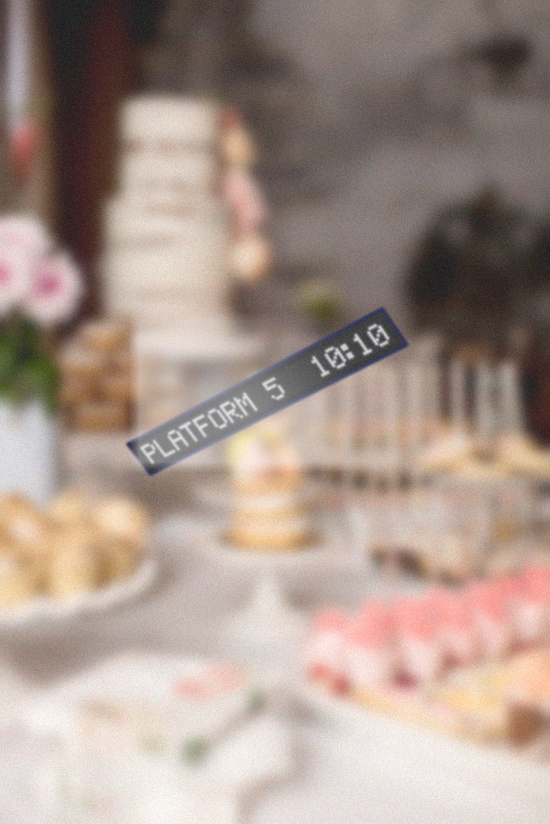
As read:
**10:10**
